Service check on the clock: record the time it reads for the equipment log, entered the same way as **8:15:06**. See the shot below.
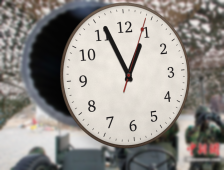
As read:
**12:56:04**
